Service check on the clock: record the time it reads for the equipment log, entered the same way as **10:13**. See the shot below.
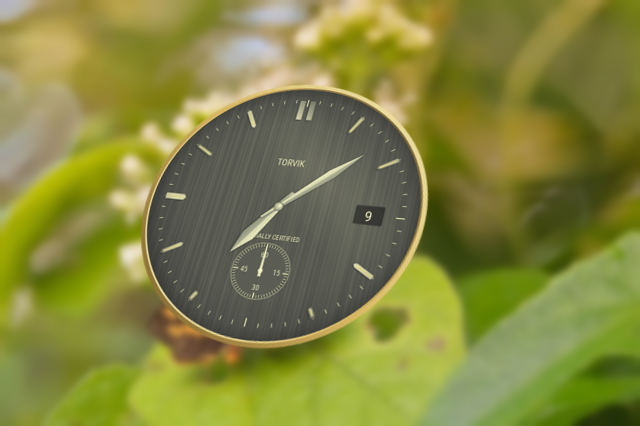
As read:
**7:08**
